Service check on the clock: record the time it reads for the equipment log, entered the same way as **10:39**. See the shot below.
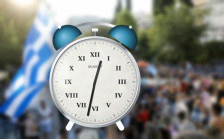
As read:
**12:32**
